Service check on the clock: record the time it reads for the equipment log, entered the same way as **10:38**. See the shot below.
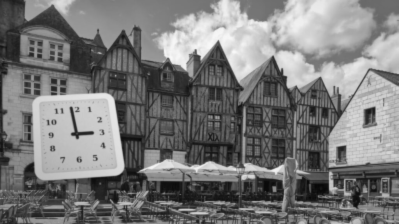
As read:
**2:59**
